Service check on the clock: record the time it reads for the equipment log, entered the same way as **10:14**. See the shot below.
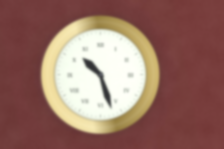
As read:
**10:27**
